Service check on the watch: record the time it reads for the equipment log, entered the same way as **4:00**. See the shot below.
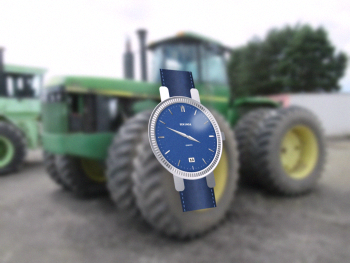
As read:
**3:49**
